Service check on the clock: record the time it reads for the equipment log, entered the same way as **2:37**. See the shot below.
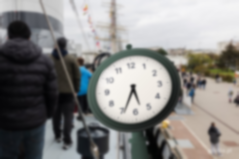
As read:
**5:34**
